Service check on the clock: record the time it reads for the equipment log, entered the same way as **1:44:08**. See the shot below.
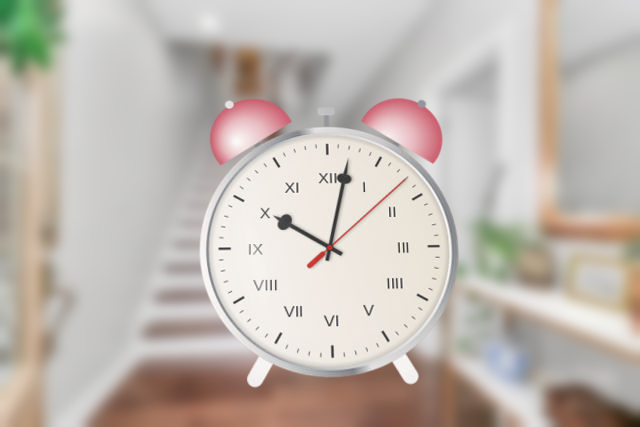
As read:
**10:02:08**
